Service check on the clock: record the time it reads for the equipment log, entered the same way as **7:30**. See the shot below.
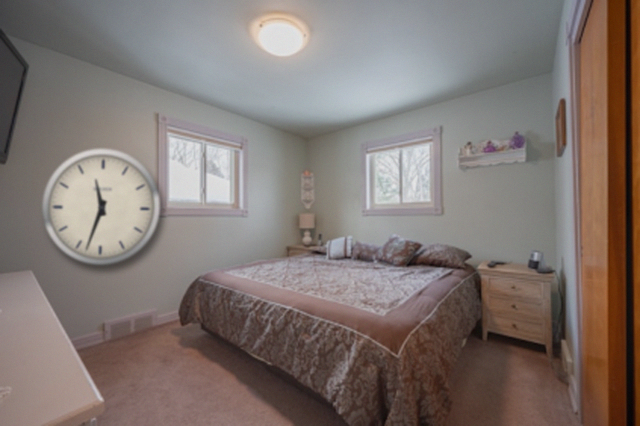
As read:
**11:33**
